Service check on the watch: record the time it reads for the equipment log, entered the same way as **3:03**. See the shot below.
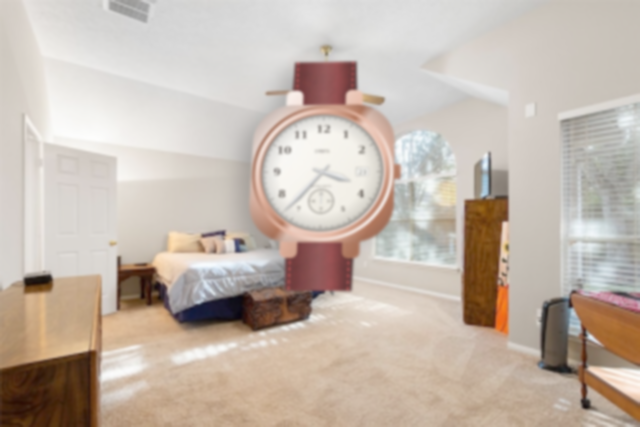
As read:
**3:37**
